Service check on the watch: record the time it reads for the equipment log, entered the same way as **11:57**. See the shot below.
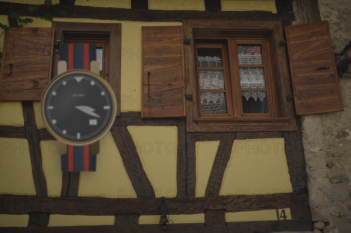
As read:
**3:19**
